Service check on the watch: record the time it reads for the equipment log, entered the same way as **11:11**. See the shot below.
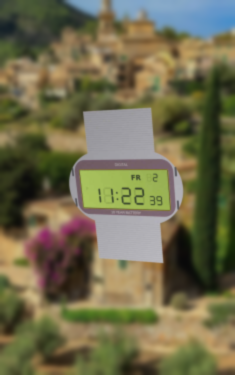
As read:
**11:22**
